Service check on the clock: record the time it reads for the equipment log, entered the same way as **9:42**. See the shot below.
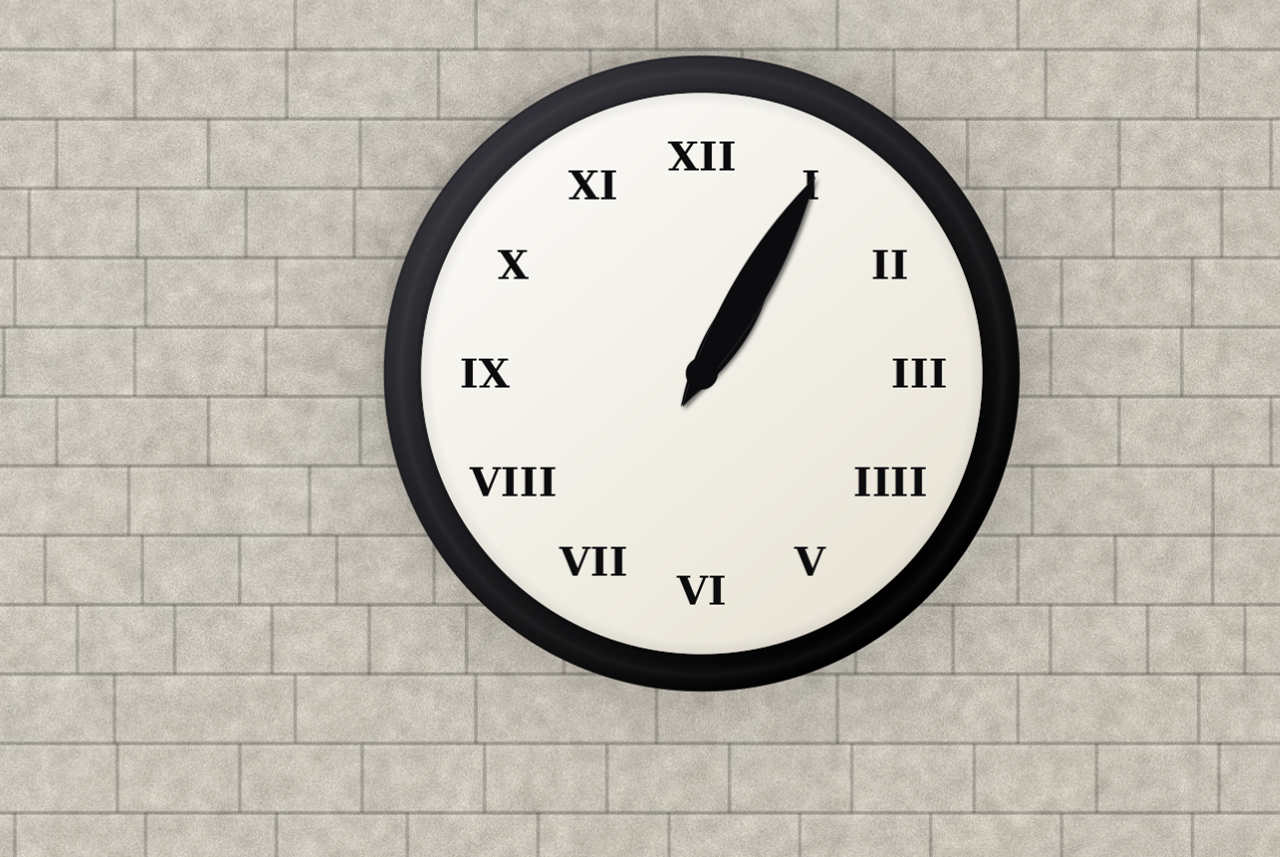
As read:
**1:05**
